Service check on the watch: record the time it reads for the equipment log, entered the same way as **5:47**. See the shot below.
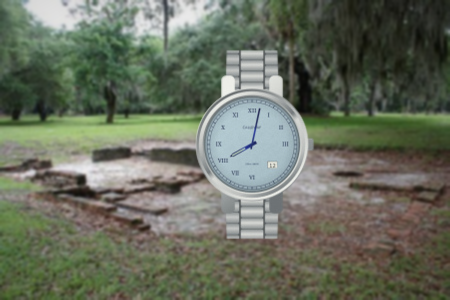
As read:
**8:02**
